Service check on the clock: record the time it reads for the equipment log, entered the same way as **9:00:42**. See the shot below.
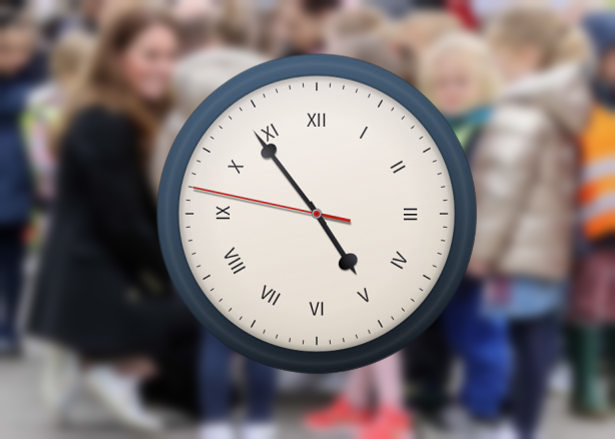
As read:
**4:53:47**
